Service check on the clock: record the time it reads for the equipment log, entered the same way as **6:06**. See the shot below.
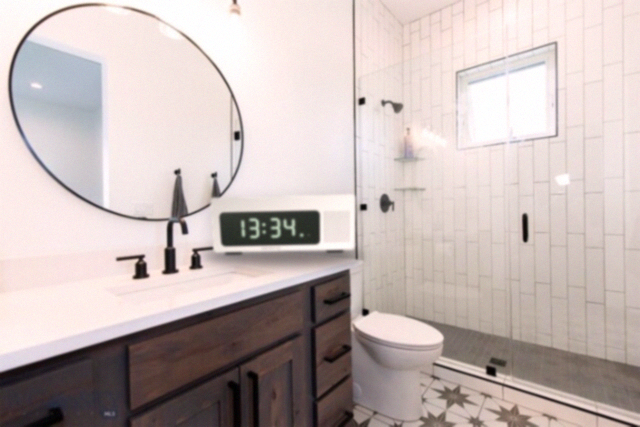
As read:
**13:34**
